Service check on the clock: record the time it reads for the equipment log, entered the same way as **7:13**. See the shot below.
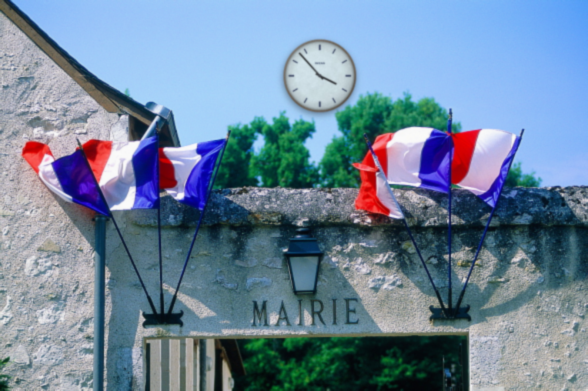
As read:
**3:53**
